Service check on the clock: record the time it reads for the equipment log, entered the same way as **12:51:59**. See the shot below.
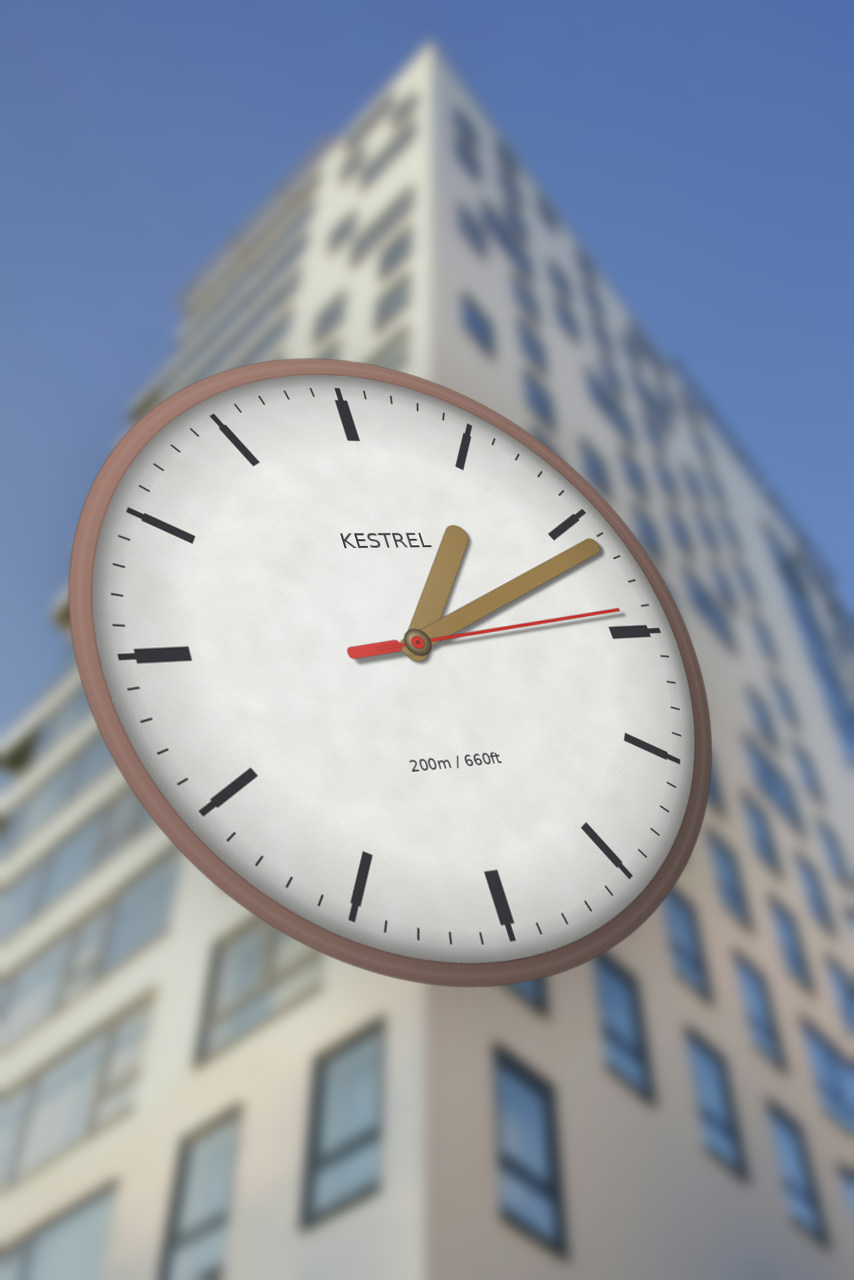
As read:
**1:11:14**
